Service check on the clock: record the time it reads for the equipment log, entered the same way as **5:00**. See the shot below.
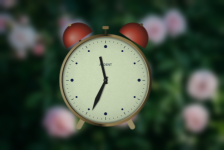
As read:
**11:34**
